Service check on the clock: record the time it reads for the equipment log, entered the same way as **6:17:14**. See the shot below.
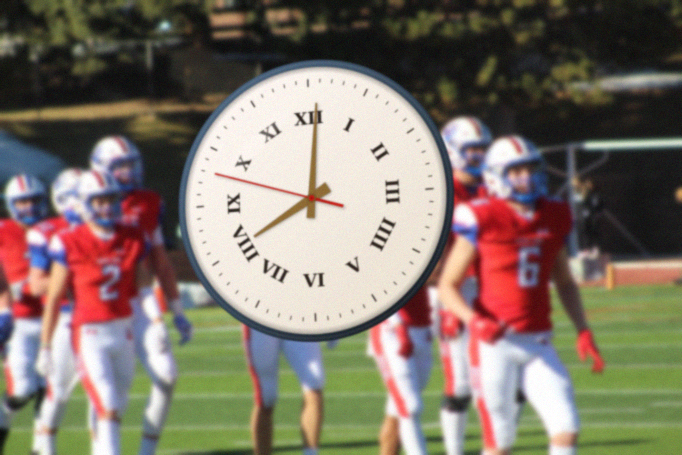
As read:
**8:00:48**
